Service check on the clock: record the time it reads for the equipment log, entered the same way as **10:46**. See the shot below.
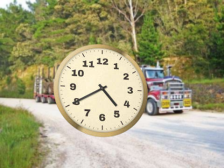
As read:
**4:40**
